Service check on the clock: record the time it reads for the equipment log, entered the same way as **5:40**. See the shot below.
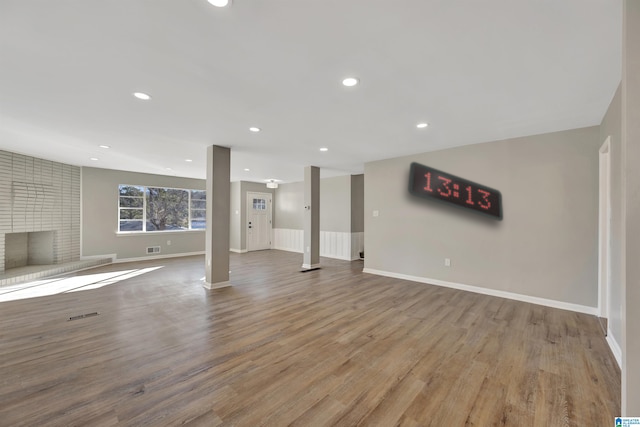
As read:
**13:13**
